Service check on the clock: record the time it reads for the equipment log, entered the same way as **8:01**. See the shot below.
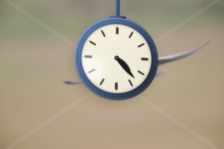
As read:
**4:23**
